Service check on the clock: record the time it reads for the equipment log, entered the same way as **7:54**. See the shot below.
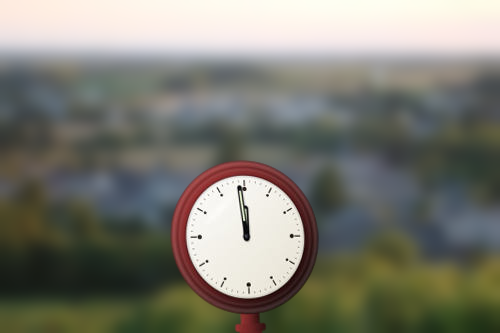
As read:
**11:59**
